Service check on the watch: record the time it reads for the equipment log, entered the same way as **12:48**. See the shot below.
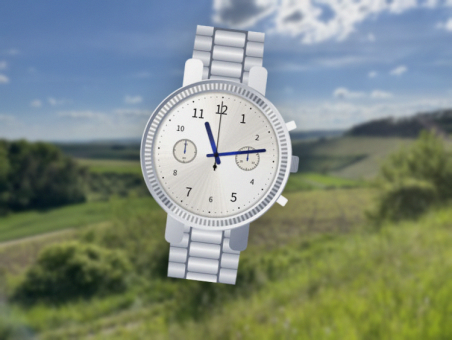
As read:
**11:13**
